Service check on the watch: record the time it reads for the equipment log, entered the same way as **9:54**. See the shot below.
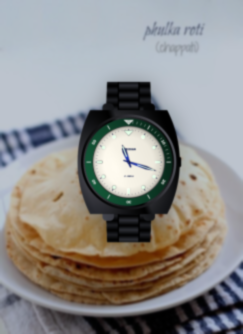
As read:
**11:18**
